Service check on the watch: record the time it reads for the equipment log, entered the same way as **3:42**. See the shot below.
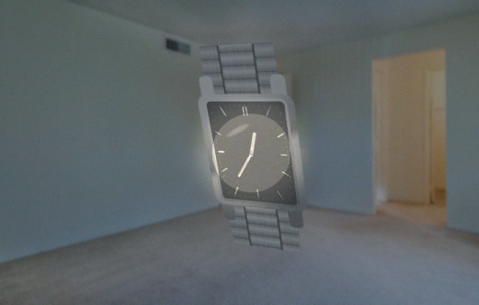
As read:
**12:36**
